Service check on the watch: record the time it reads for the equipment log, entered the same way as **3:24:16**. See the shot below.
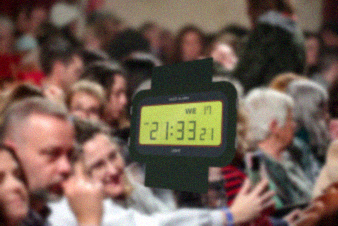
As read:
**21:33:21**
